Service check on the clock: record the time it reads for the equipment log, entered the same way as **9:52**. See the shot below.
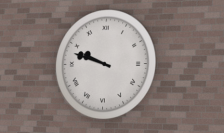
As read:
**9:48**
